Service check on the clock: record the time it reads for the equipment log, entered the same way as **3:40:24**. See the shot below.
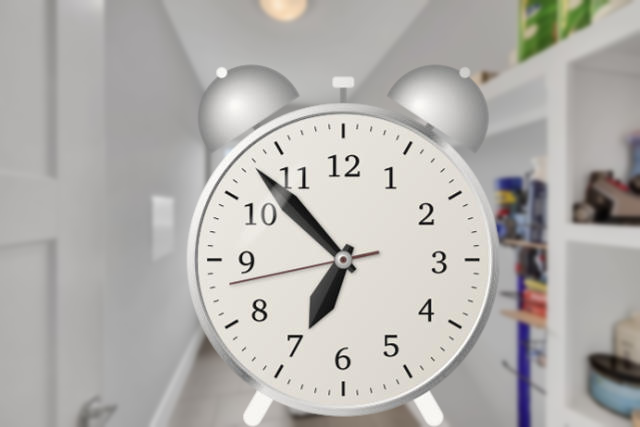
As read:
**6:52:43**
